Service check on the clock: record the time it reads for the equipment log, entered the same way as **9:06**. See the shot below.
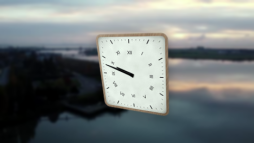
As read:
**9:48**
